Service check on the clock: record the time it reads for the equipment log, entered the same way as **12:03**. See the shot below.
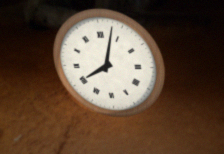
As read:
**8:03**
